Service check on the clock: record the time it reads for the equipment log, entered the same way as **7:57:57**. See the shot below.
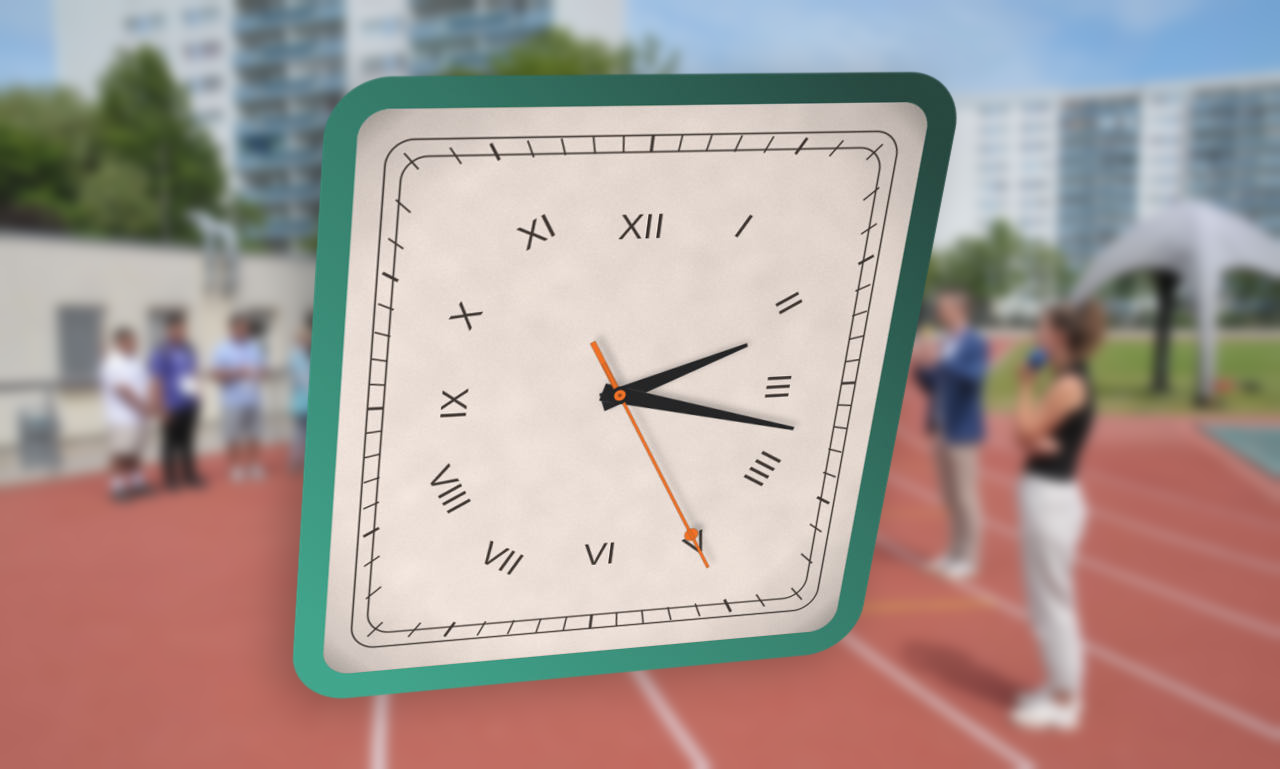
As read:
**2:17:25**
